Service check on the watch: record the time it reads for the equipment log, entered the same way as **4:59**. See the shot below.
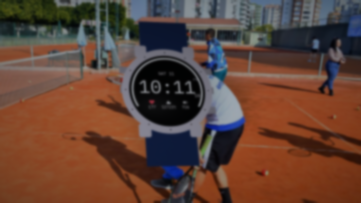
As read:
**10:11**
